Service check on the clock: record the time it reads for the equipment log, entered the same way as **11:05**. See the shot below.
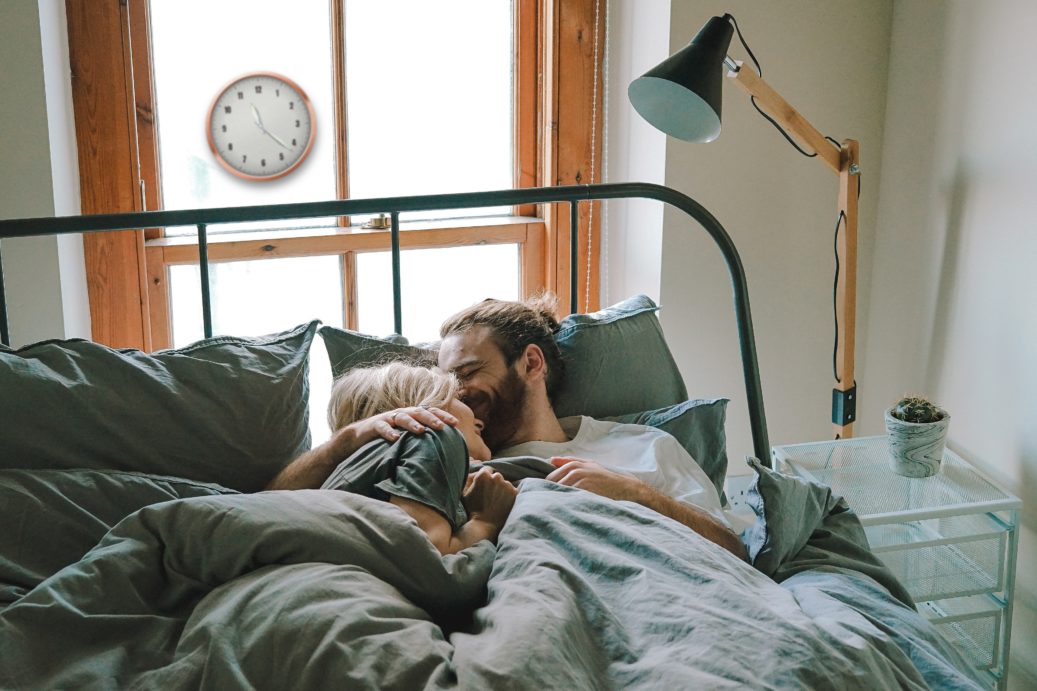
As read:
**11:22**
